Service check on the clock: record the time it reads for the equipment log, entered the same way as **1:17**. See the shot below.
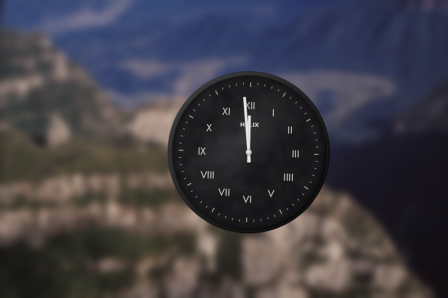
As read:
**11:59**
